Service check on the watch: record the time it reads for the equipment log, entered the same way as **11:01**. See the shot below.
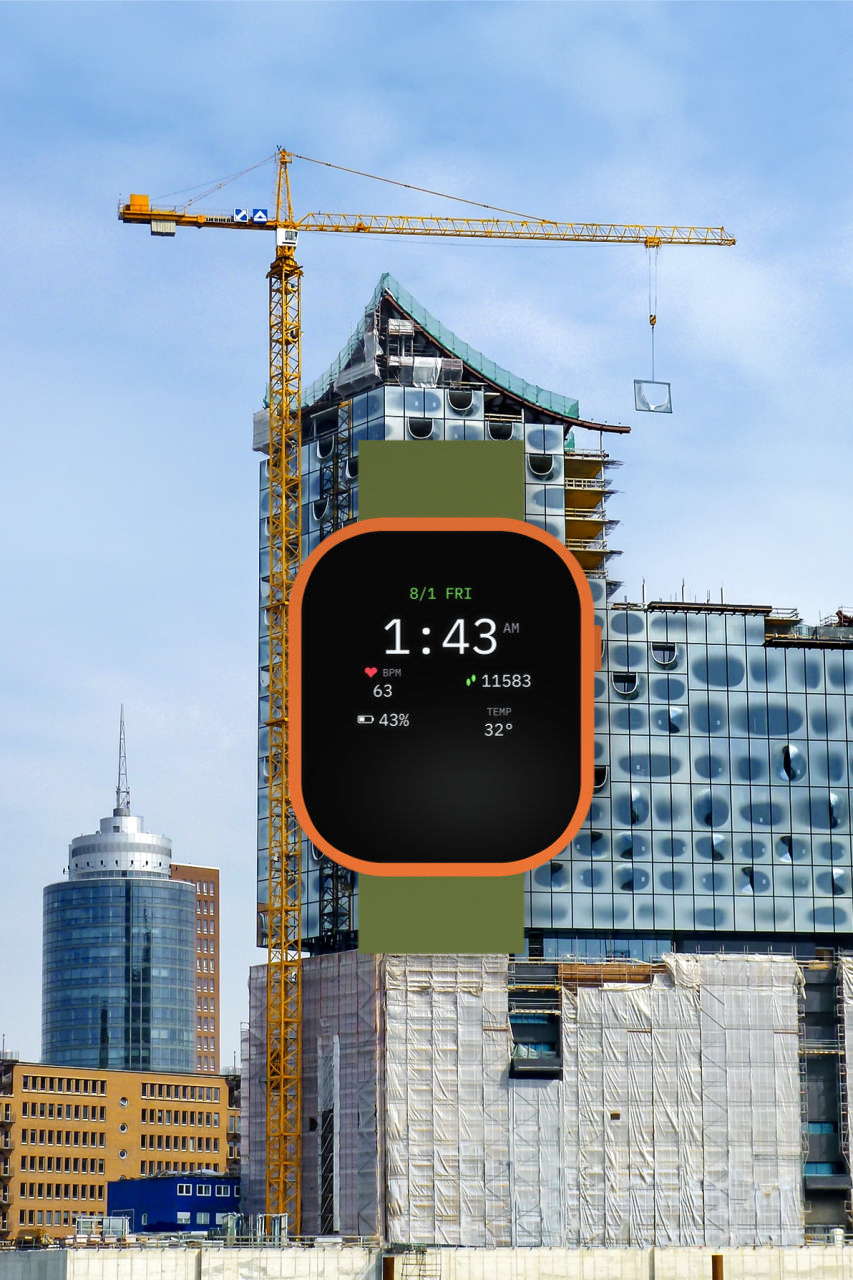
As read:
**1:43**
